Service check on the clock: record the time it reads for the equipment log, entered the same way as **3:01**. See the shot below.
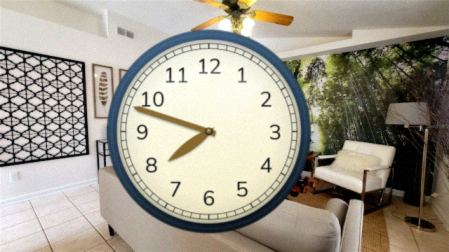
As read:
**7:48**
